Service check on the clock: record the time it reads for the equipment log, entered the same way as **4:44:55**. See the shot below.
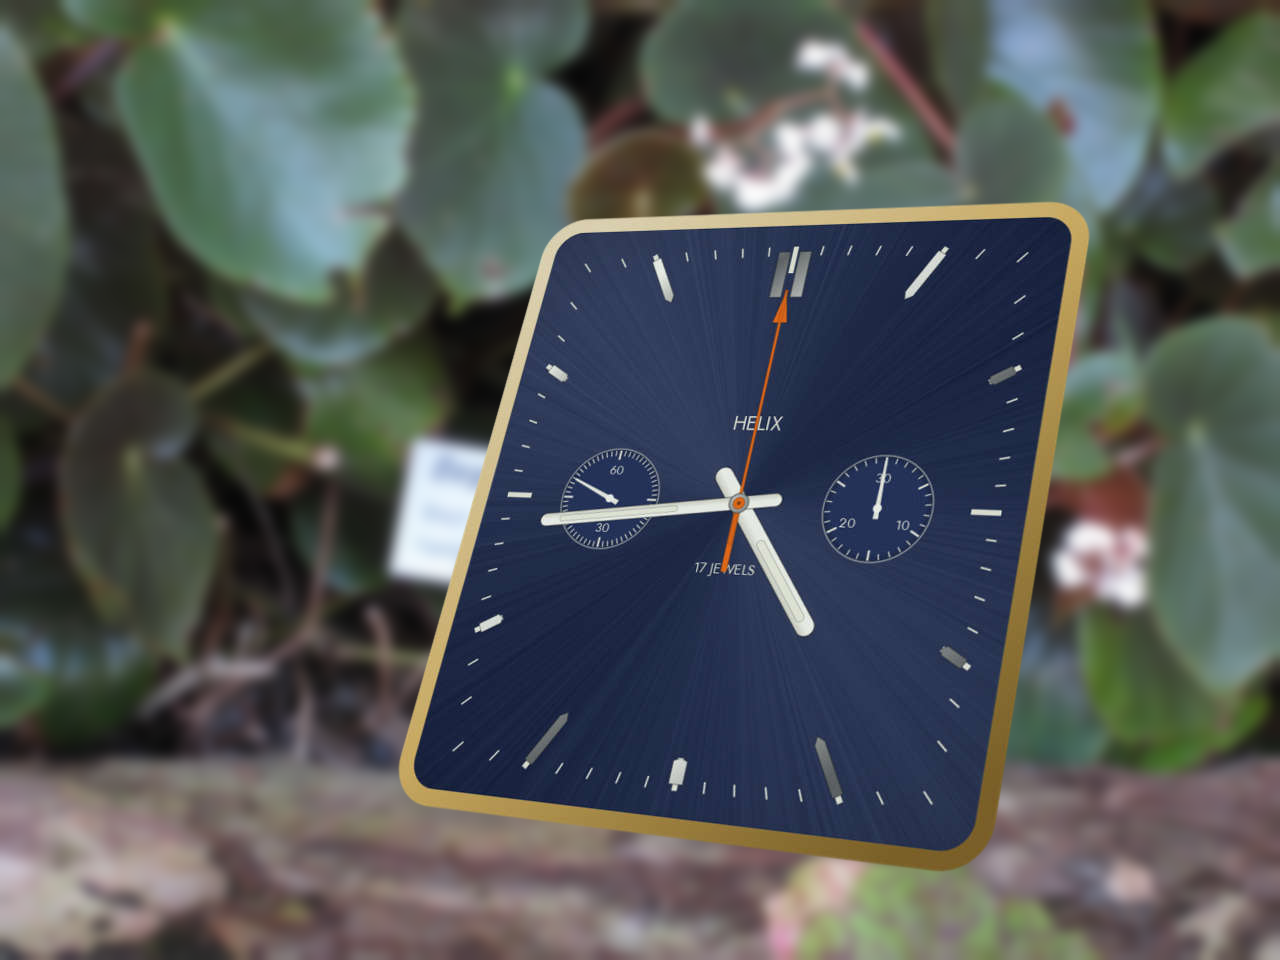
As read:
**4:43:49**
